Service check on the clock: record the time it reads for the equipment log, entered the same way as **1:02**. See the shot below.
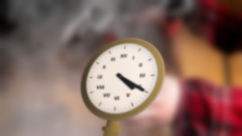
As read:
**4:20**
